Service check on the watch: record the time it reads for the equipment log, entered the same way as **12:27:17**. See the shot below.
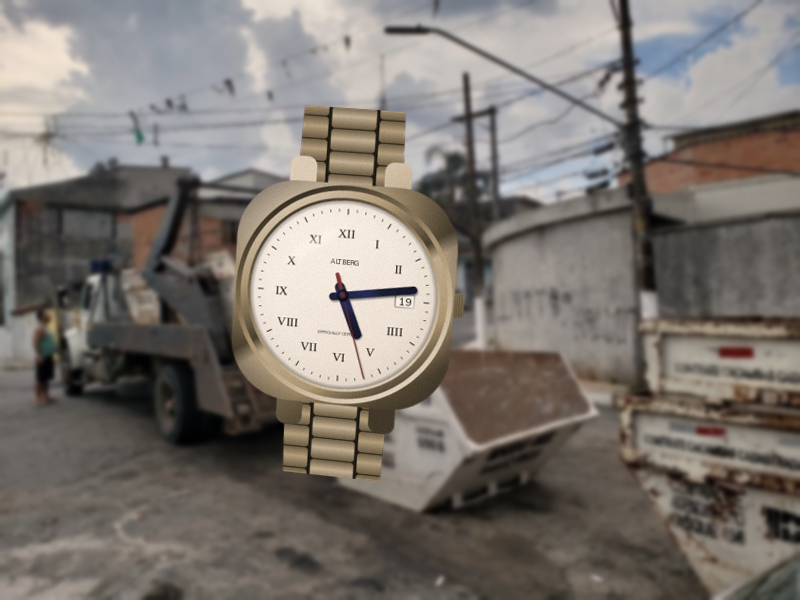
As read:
**5:13:27**
